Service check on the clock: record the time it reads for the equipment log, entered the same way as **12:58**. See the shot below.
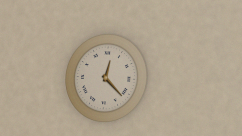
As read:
**12:22**
